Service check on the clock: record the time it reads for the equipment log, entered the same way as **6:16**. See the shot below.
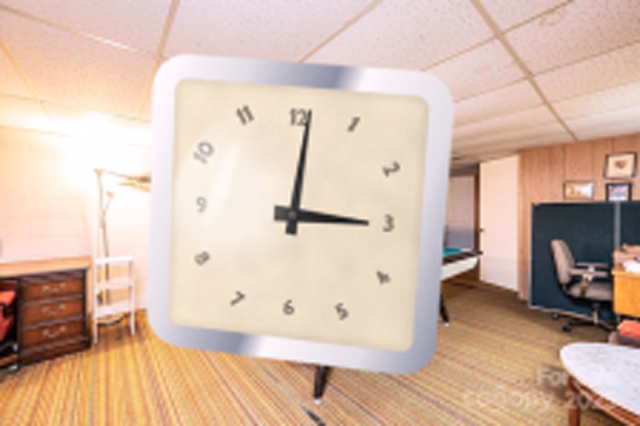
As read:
**3:01**
